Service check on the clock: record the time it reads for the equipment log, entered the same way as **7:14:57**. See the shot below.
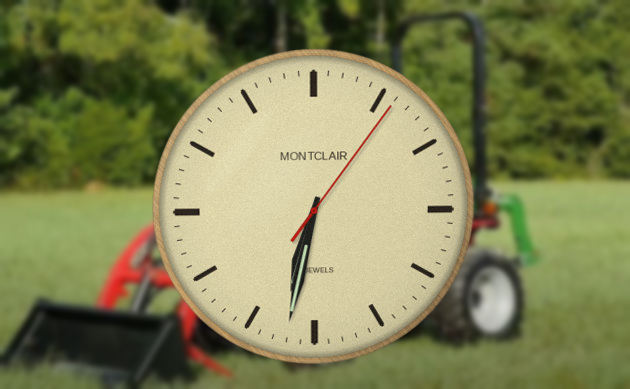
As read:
**6:32:06**
